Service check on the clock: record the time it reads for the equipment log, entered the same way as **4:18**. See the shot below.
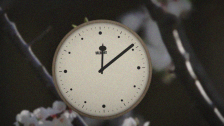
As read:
**12:09**
